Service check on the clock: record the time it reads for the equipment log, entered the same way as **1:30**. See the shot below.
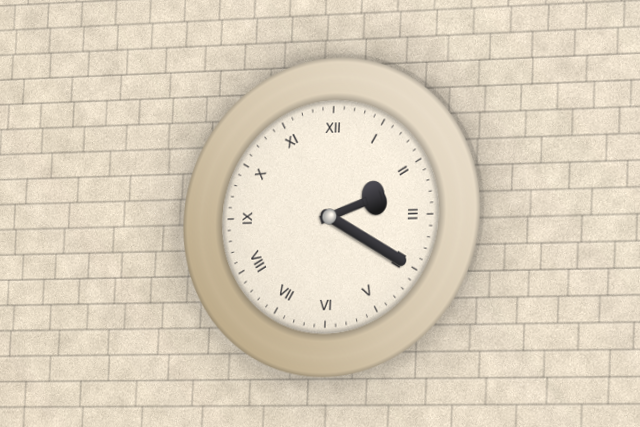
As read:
**2:20**
